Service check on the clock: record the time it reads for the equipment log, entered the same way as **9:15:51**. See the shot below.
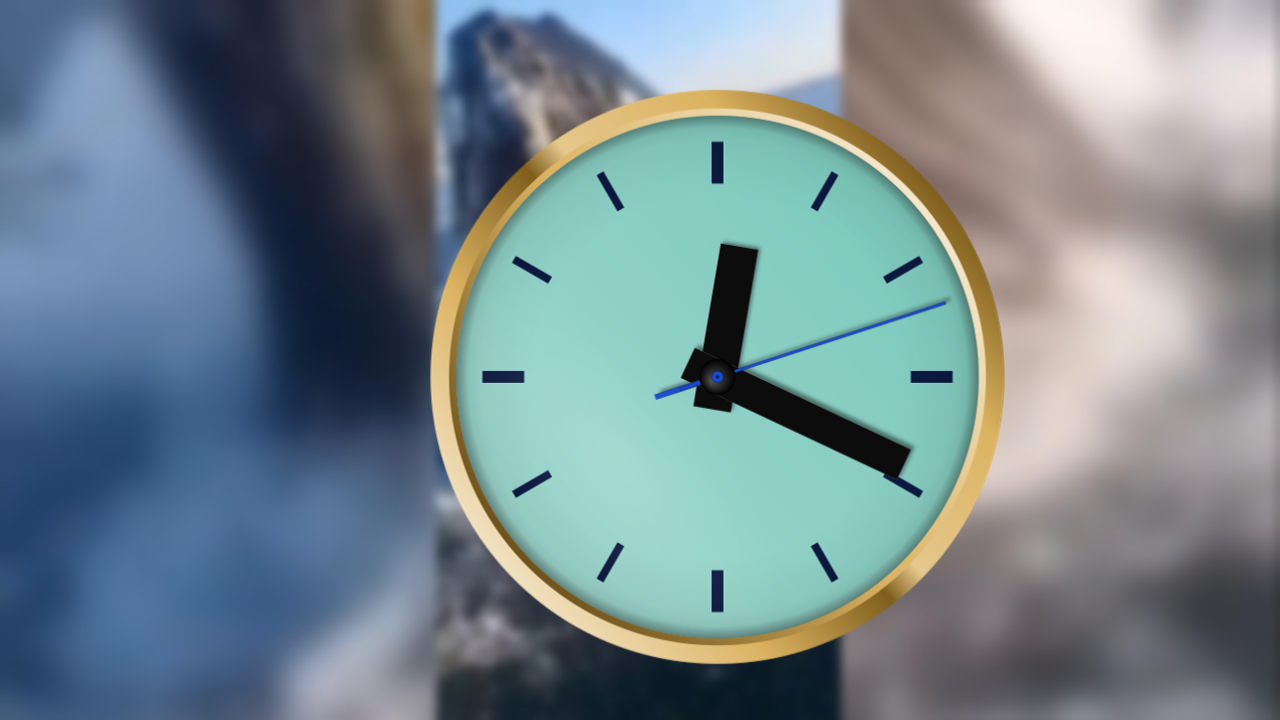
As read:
**12:19:12**
